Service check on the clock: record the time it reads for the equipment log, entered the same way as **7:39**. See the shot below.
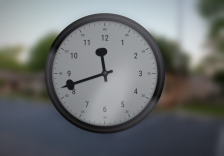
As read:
**11:42**
